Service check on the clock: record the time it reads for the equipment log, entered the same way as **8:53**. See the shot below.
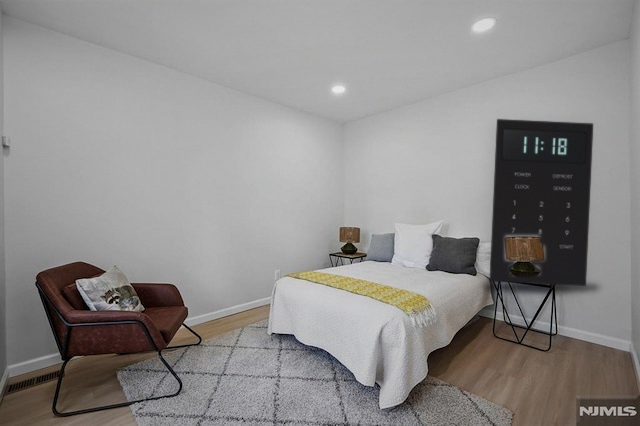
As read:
**11:18**
